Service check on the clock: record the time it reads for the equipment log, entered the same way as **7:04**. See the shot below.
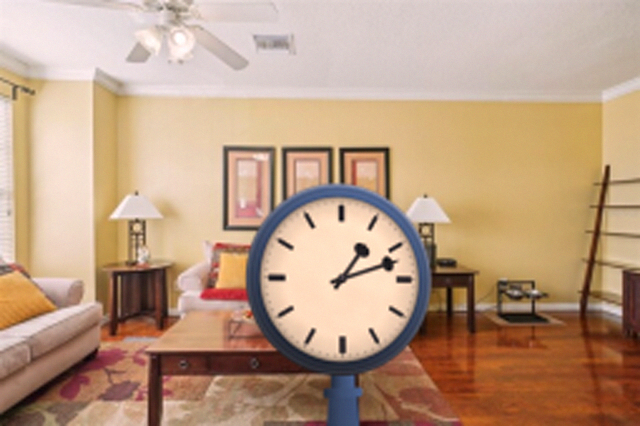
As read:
**1:12**
